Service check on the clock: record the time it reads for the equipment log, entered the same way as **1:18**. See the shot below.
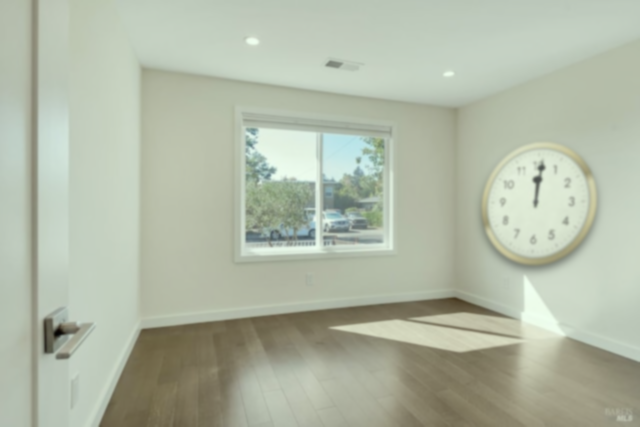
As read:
**12:01**
